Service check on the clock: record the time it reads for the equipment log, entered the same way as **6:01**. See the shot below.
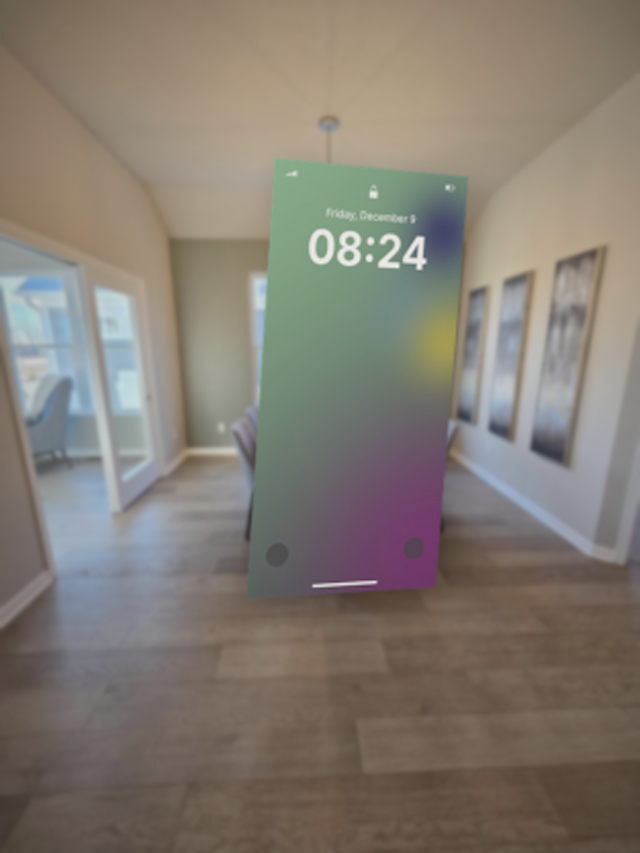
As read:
**8:24**
